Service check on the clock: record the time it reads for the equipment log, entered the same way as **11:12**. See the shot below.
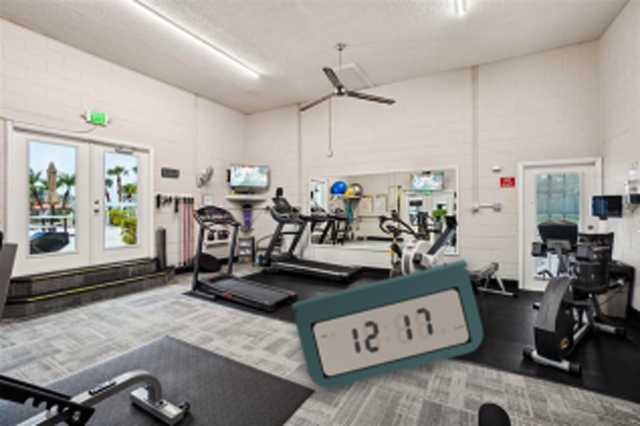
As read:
**12:17**
